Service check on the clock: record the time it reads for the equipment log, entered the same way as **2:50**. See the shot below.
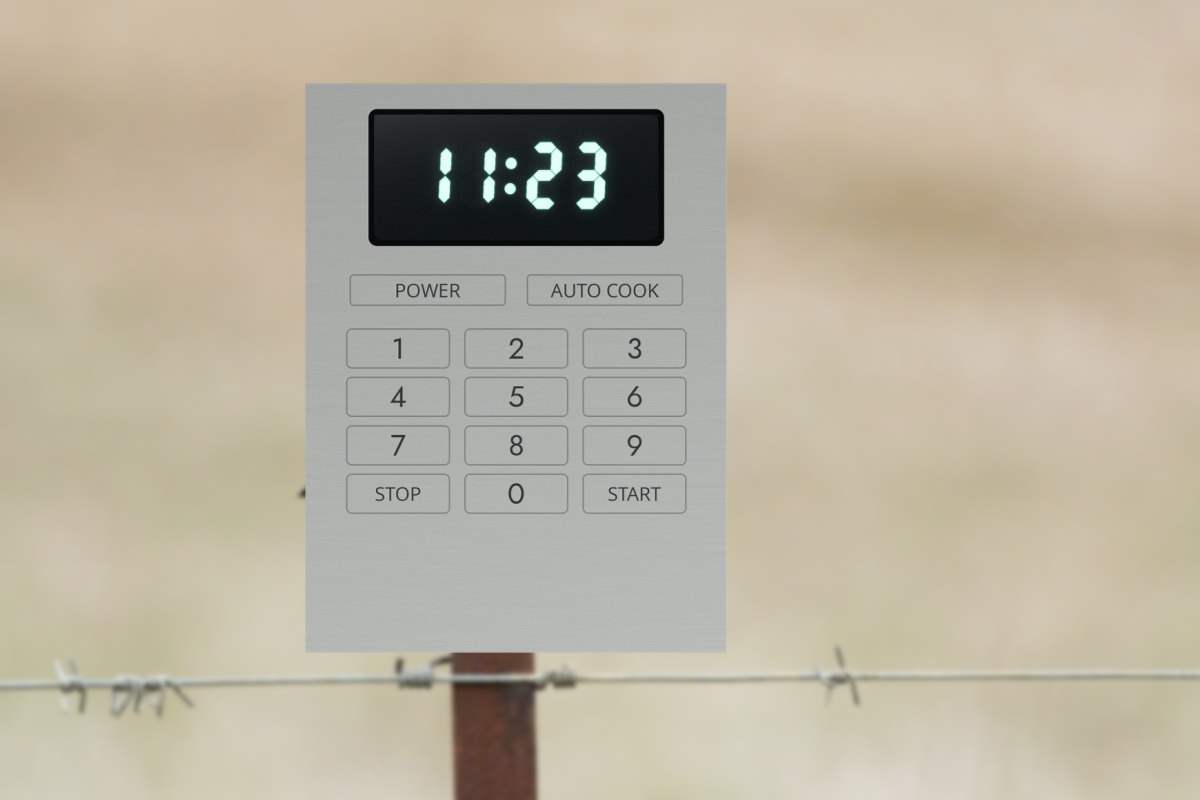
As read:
**11:23**
